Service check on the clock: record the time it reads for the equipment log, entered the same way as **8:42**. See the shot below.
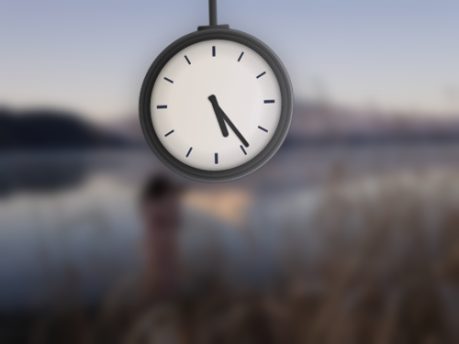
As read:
**5:24**
